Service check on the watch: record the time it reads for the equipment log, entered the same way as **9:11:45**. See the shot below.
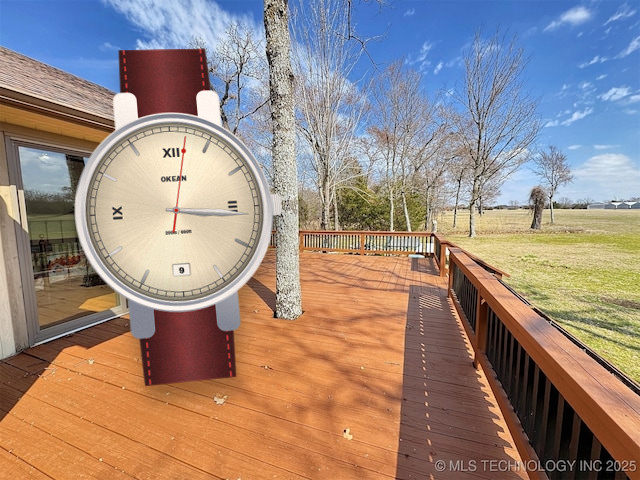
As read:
**3:16:02**
